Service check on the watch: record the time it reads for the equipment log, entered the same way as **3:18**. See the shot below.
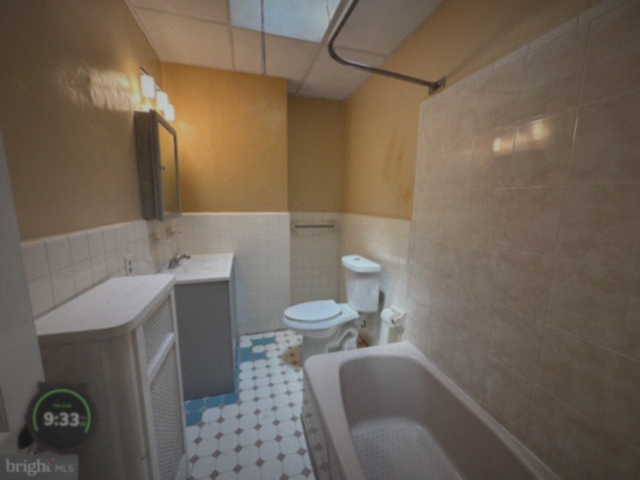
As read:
**9:33**
